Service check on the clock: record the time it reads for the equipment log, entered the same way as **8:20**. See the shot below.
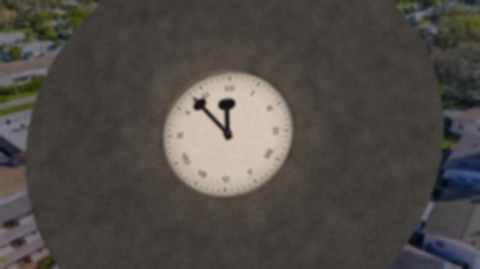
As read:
**11:53**
